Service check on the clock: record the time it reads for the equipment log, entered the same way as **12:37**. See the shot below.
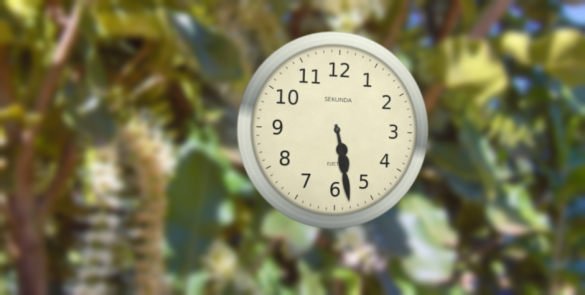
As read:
**5:28**
